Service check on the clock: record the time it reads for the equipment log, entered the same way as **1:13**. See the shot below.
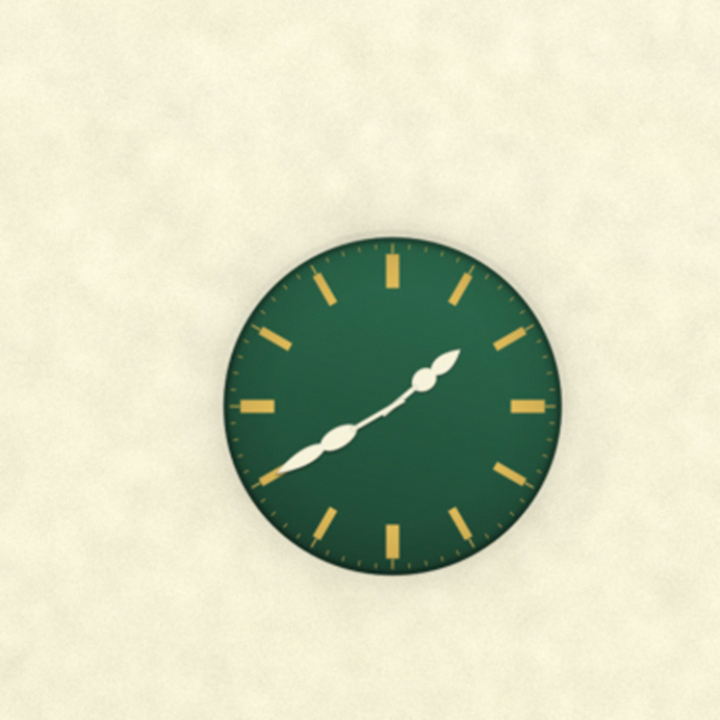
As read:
**1:40**
